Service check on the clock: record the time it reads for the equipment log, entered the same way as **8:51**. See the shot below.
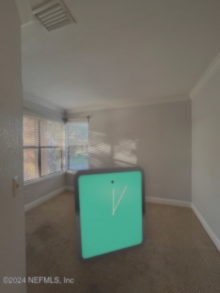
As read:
**12:06**
